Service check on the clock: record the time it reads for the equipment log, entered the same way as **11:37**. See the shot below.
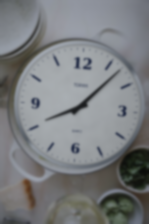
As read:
**8:07**
